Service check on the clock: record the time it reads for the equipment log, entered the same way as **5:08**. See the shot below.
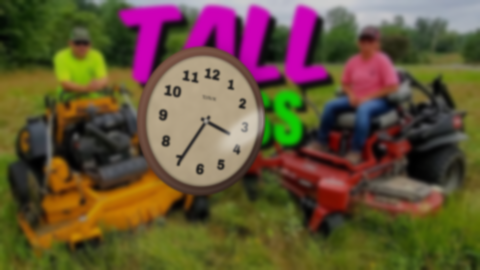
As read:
**3:35**
